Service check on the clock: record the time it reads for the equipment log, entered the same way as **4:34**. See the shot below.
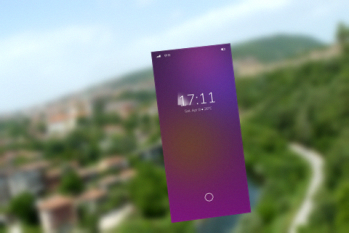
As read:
**17:11**
